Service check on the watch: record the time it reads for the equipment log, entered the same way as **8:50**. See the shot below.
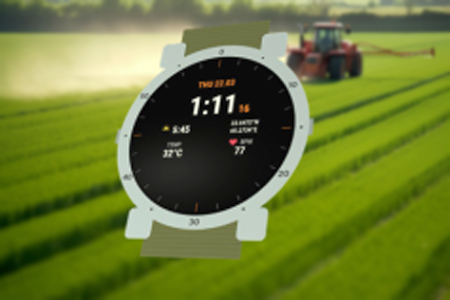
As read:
**1:11**
